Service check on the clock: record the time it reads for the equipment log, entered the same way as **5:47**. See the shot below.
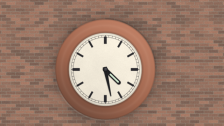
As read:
**4:28**
